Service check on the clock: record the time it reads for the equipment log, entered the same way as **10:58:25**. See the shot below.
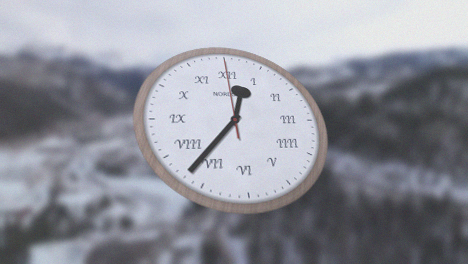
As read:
**12:37:00**
